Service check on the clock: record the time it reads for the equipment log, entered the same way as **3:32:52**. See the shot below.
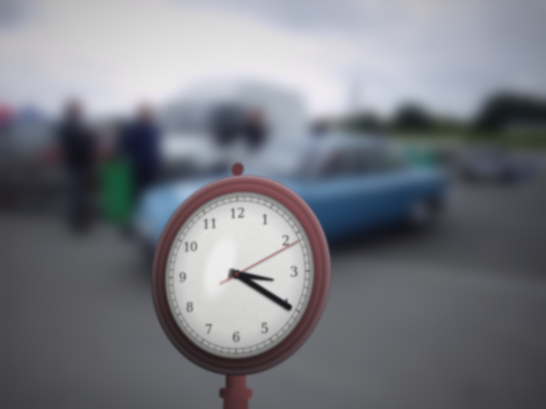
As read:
**3:20:11**
